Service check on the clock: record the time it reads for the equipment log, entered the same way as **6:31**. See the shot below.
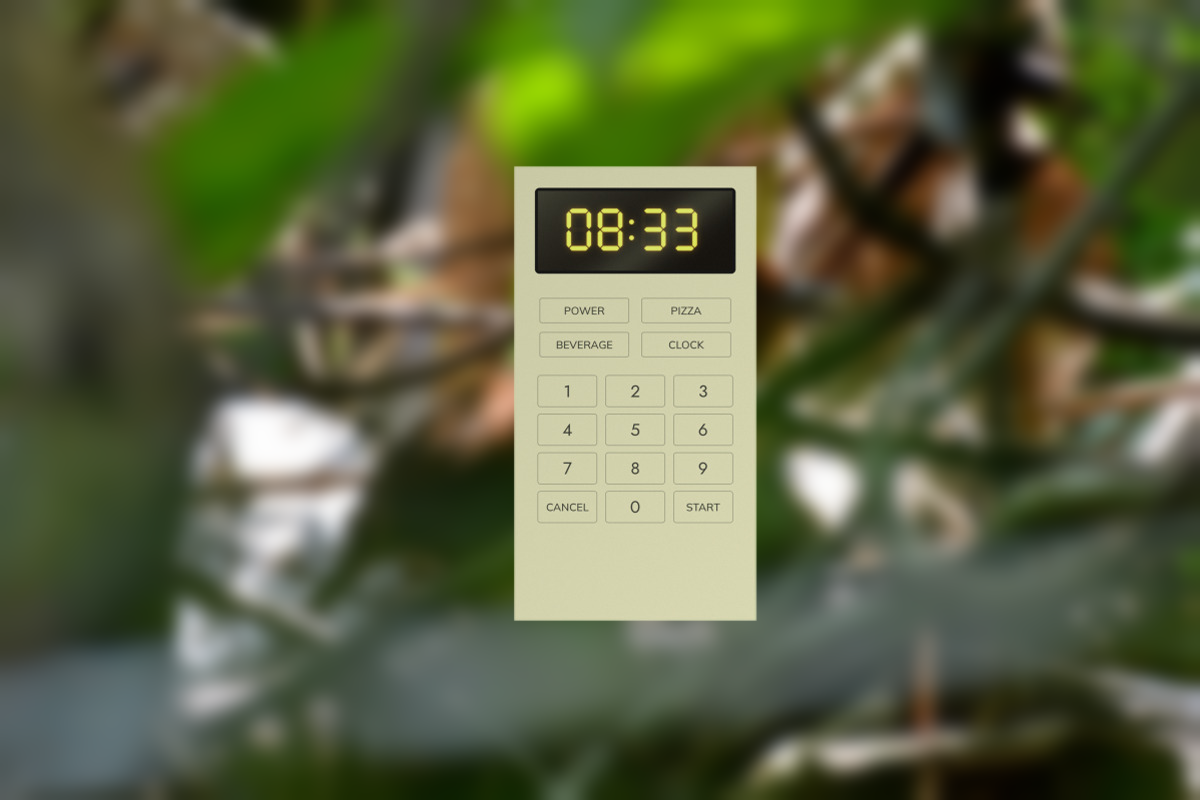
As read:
**8:33**
